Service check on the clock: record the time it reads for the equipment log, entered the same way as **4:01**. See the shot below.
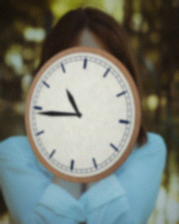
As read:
**10:44**
